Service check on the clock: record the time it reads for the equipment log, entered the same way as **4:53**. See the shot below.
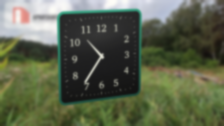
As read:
**10:36**
